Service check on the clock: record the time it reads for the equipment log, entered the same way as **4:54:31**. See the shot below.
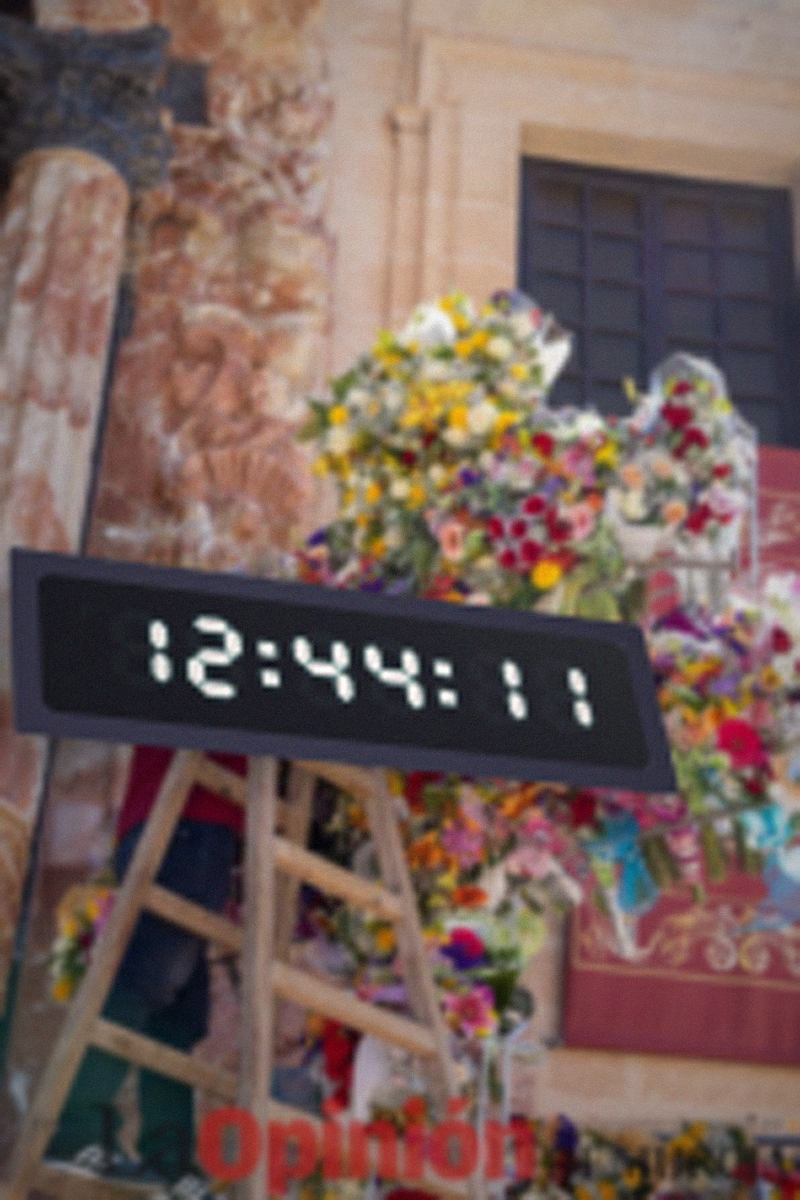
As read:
**12:44:11**
